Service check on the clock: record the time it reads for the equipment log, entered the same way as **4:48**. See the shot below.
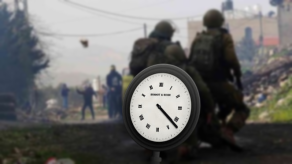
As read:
**4:22**
